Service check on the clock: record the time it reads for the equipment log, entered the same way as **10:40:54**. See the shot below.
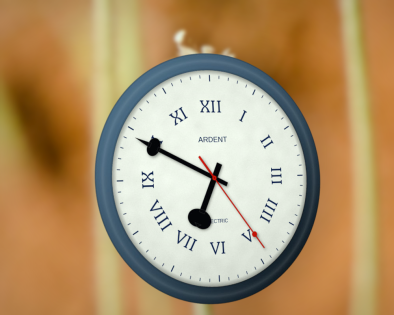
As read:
**6:49:24**
